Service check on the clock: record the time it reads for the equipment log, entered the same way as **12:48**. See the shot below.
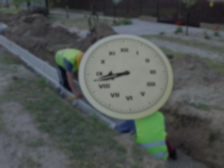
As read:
**8:43**
